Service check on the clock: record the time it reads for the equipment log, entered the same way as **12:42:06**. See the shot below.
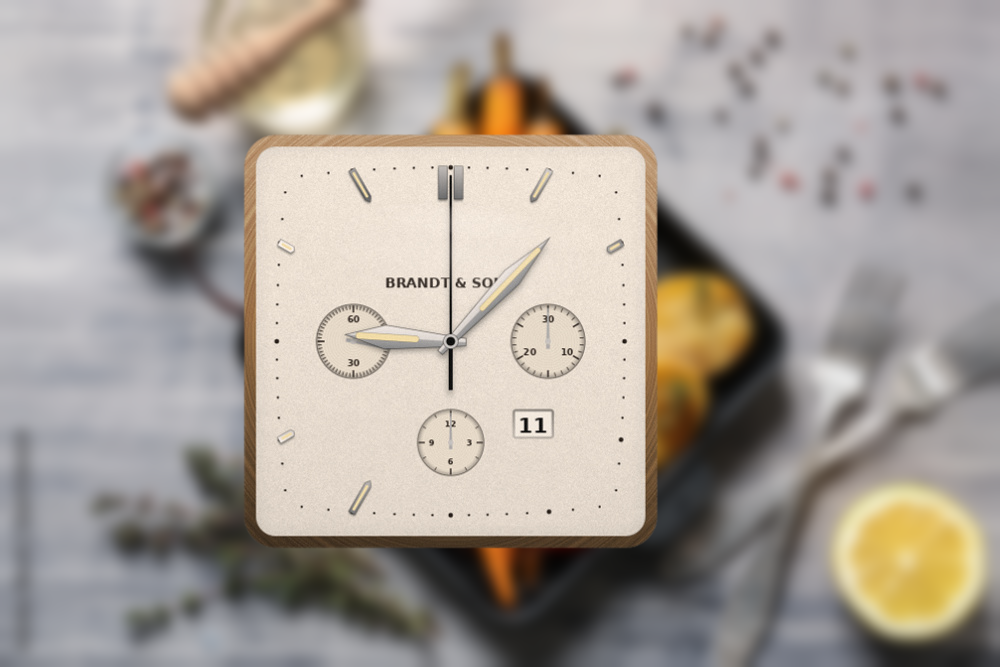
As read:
**9:07:17**
